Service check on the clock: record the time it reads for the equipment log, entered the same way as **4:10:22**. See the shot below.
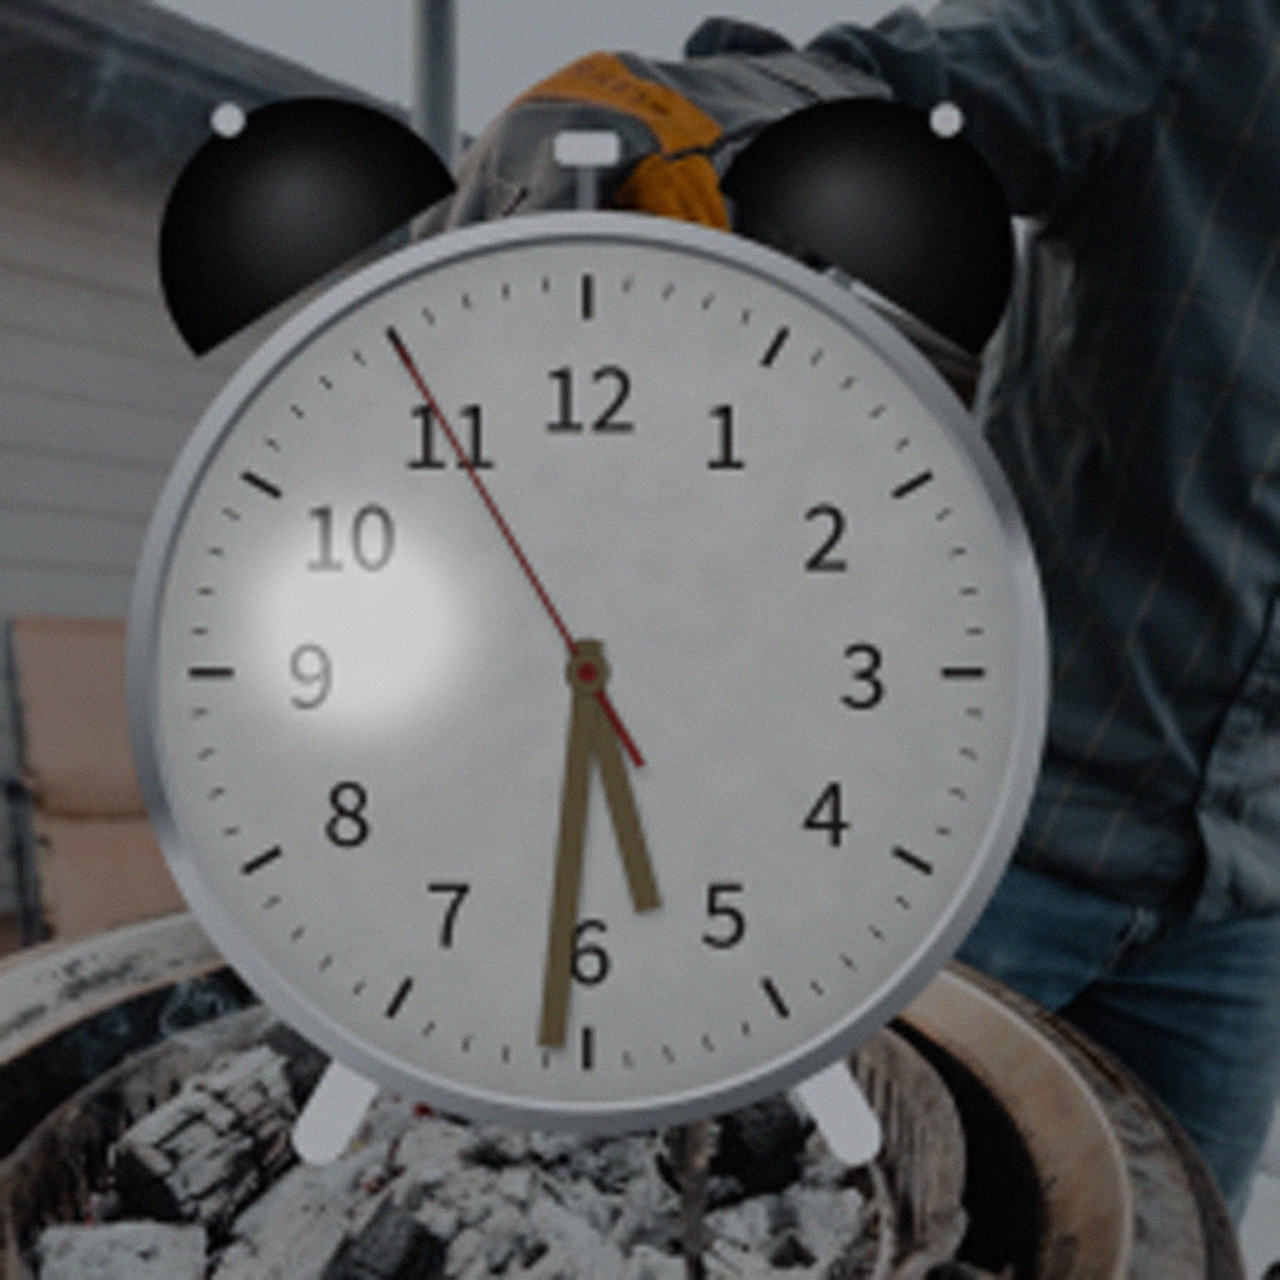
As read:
**5:30:55**
